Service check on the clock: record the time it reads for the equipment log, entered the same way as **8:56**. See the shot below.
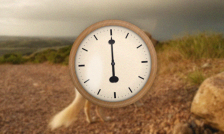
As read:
**6:00**
